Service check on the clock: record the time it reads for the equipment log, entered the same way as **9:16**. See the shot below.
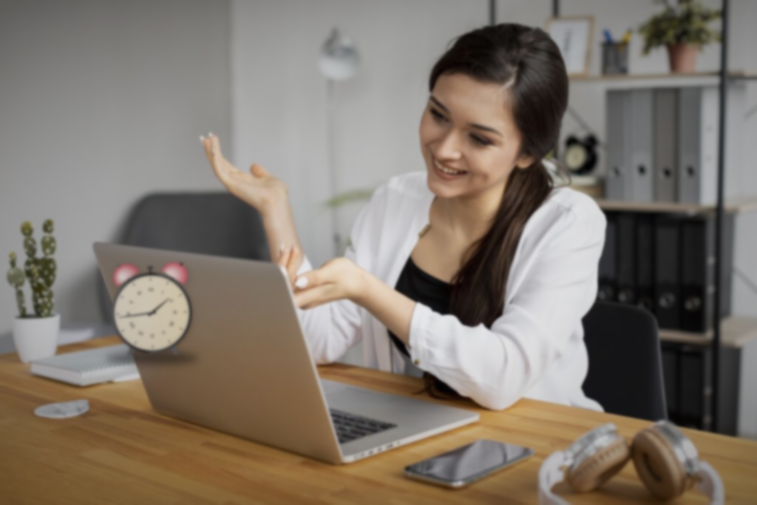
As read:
**1:44**
